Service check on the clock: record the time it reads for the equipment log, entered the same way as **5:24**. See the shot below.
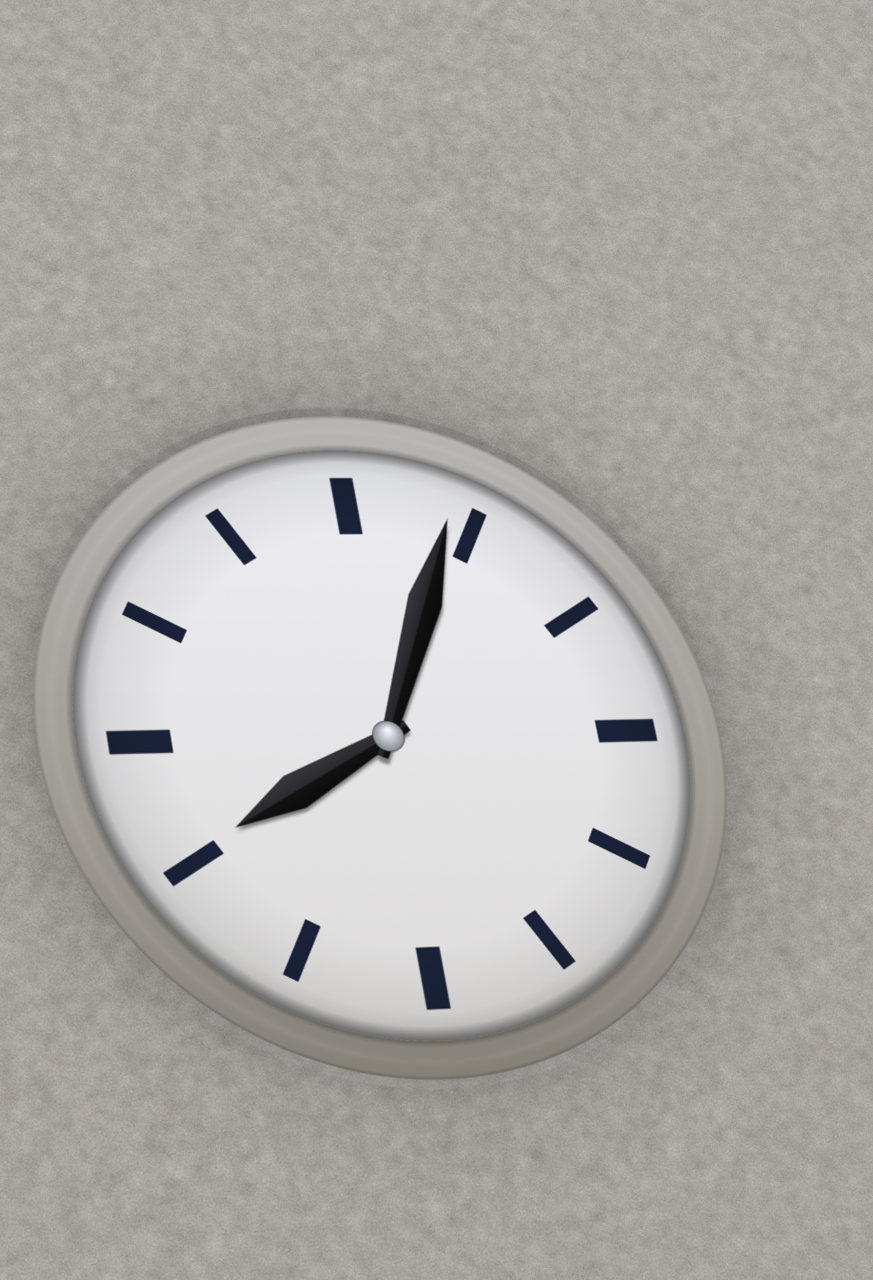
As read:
**8:04**
